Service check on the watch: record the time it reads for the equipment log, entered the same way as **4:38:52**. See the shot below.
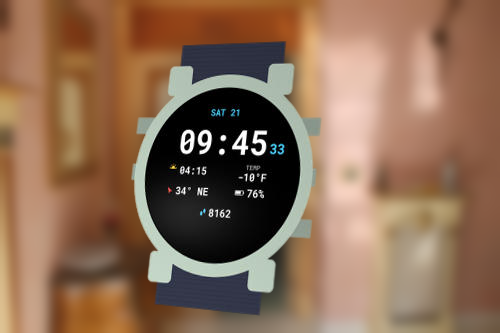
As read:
**9:45:33**
